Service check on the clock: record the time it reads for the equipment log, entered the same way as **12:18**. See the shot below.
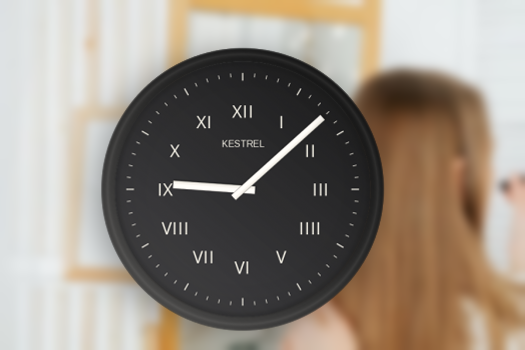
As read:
**9:08**
